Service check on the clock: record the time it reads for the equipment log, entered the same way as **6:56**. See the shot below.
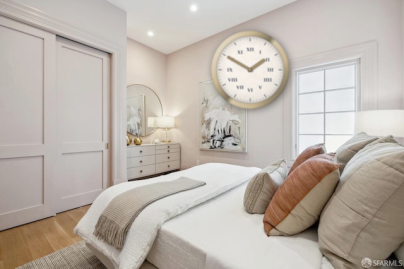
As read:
**1:50**
